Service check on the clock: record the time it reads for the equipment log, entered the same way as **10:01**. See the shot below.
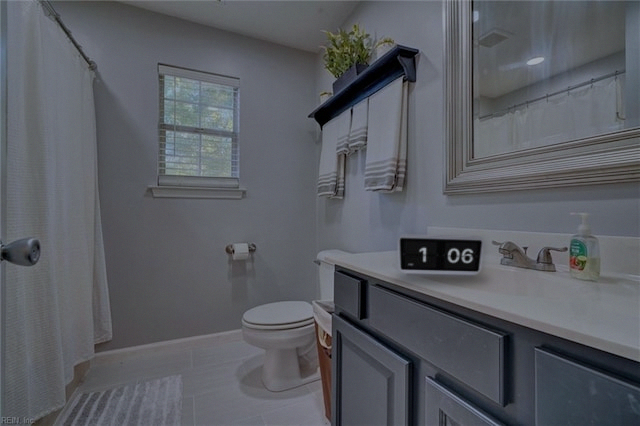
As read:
**1:06**
